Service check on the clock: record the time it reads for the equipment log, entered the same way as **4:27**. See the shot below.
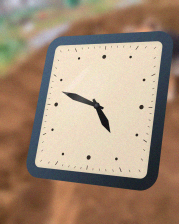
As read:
**4:48**
